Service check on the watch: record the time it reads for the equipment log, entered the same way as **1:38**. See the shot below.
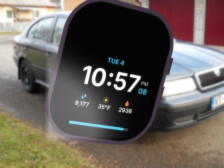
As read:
**10:57**
